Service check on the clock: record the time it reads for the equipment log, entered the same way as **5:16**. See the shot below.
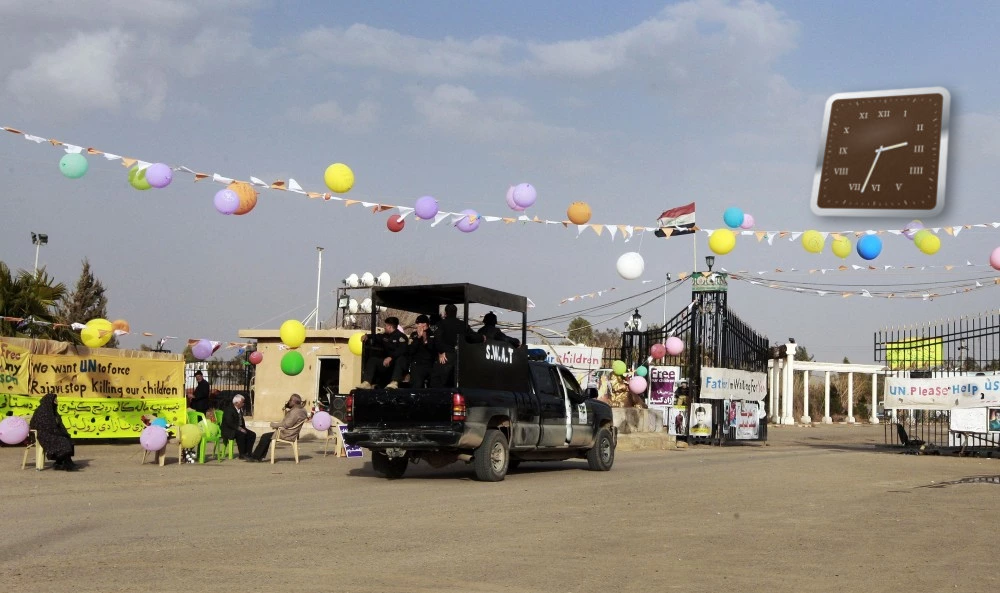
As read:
**2:33**
